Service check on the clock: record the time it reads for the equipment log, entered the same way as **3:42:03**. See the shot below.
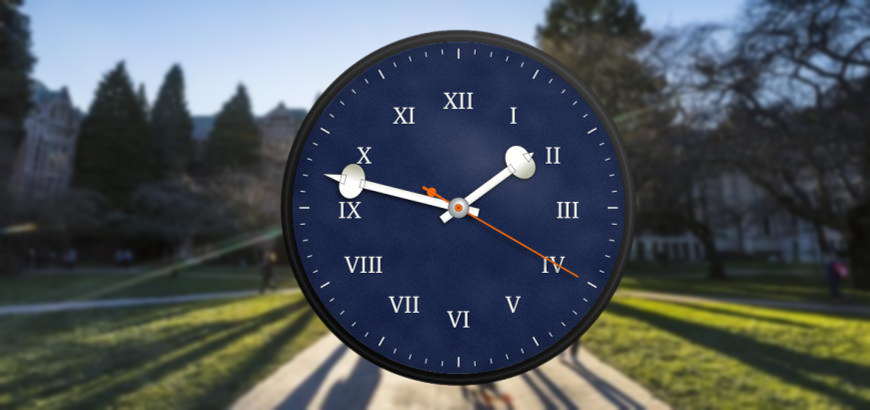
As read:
**1:47:20**
